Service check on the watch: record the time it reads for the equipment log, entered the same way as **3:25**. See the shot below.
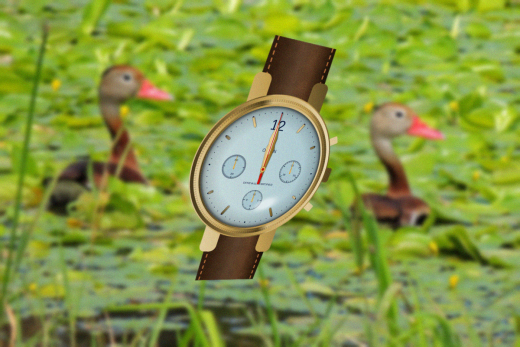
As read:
**12:00**
